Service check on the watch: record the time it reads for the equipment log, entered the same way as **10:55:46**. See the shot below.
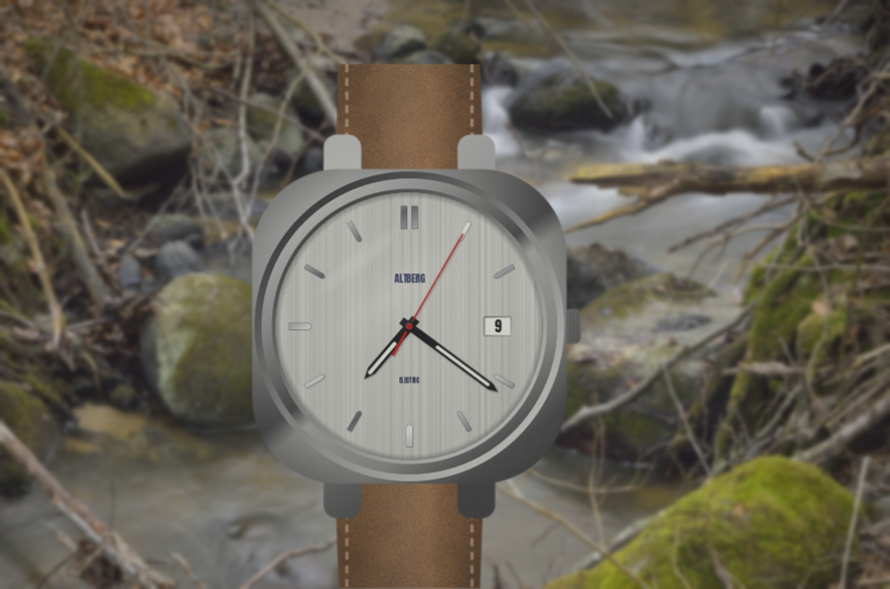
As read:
**7:21:05**
